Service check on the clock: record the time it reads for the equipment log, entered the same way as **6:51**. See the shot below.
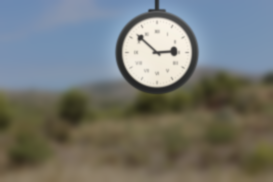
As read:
**2:52**
